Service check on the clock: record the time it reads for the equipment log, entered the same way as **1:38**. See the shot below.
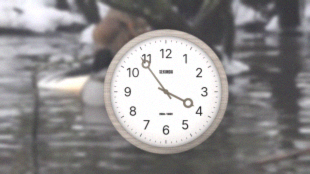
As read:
**3:54**
